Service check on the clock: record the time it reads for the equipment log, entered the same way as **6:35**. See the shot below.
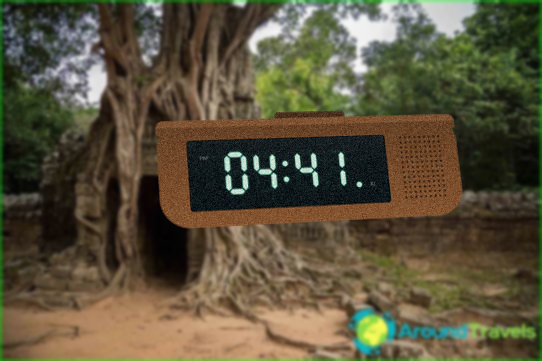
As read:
**4:41**
